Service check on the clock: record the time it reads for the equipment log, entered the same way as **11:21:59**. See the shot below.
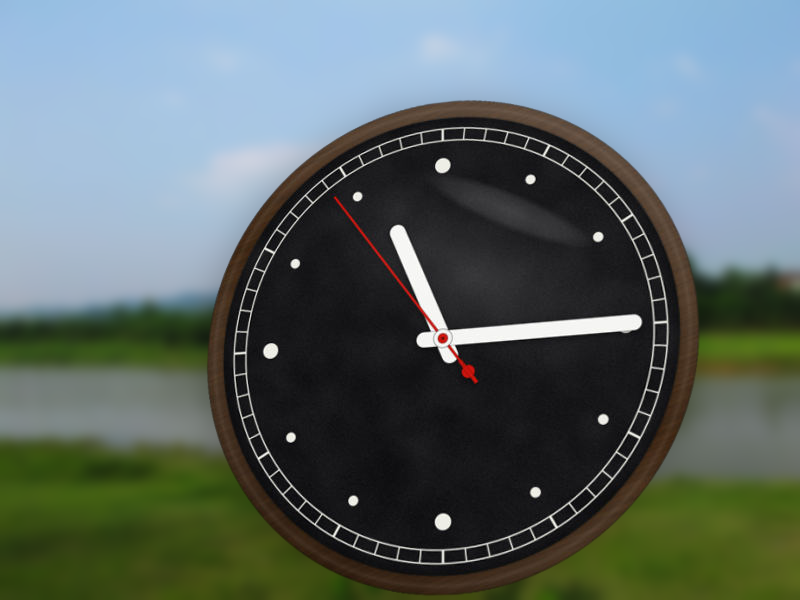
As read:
**11:14:54**
